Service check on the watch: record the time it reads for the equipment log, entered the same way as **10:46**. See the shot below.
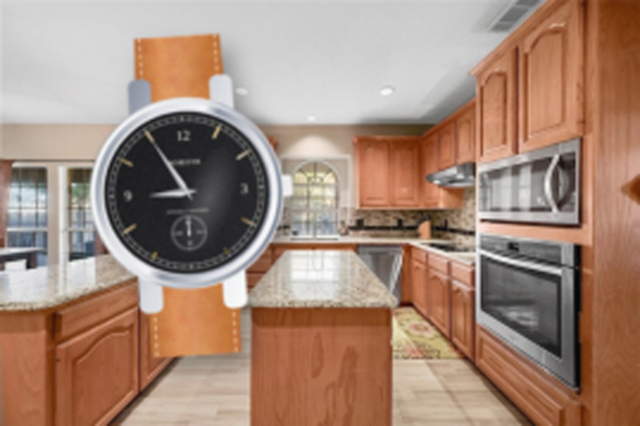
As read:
**8:55**
